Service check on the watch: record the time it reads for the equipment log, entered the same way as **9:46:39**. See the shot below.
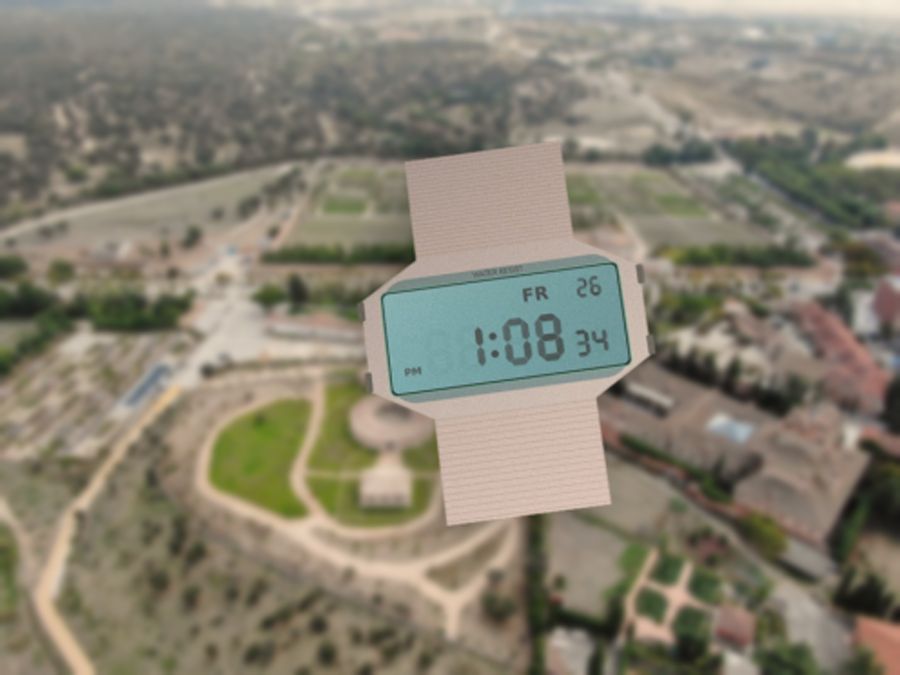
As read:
**1:08:34**
